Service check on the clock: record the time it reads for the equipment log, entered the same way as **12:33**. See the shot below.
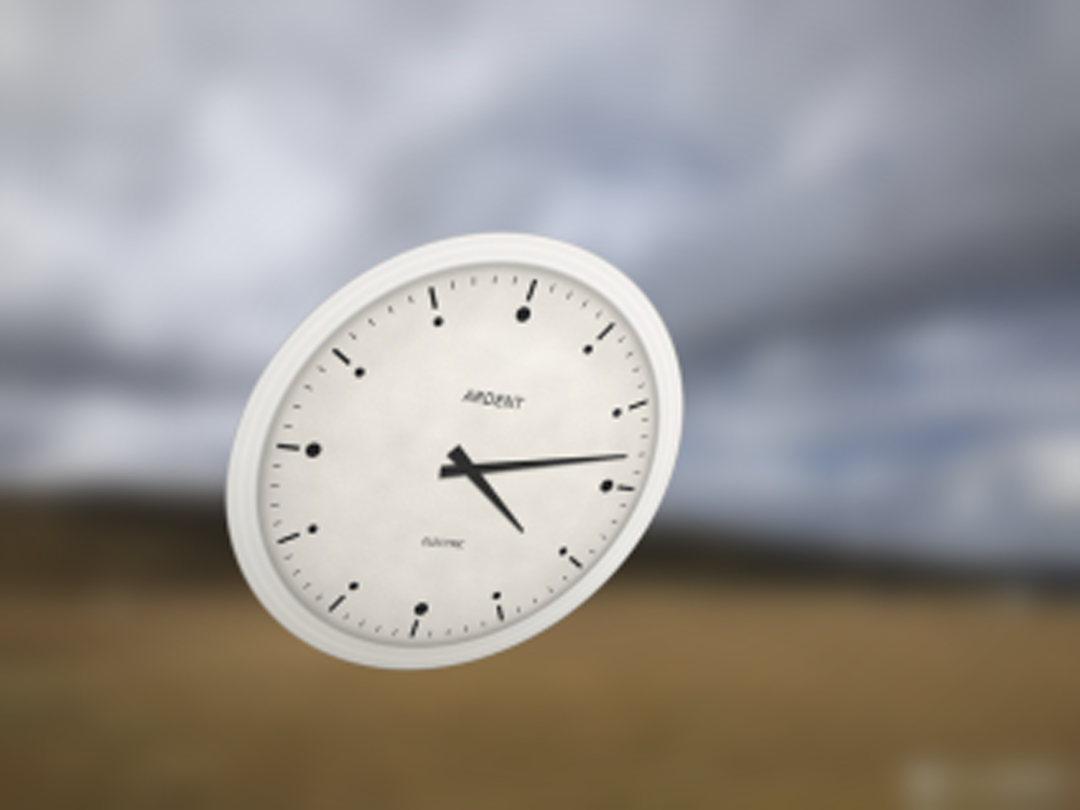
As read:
**4:13**
